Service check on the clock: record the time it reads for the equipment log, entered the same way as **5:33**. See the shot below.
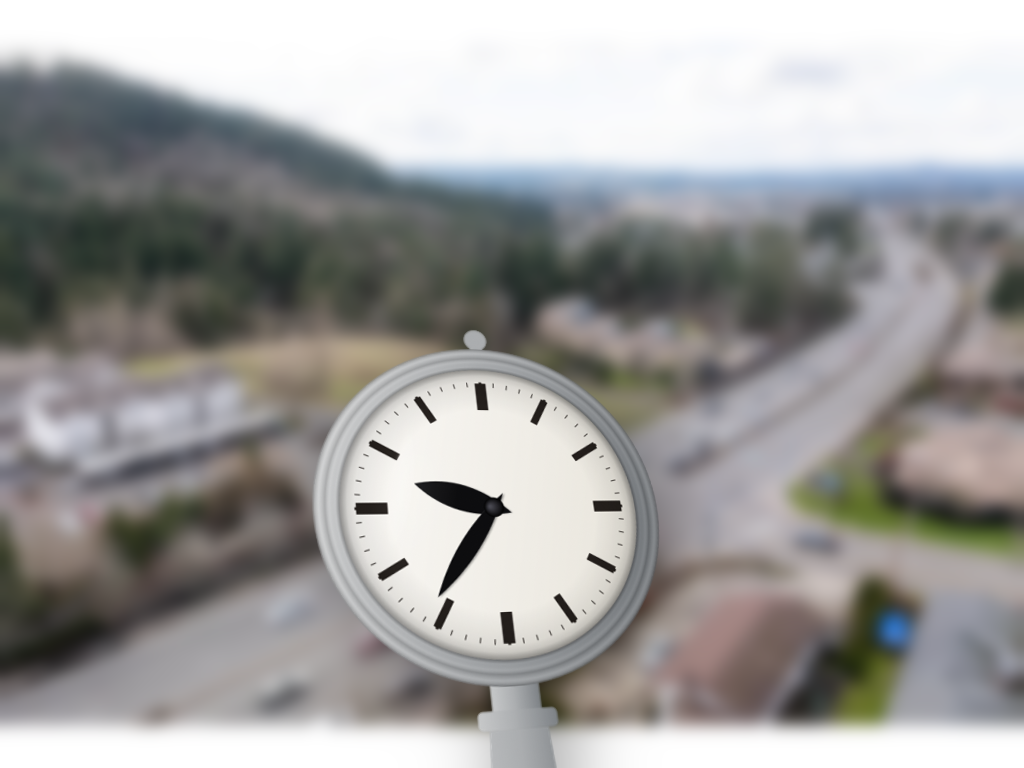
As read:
**9:36**
